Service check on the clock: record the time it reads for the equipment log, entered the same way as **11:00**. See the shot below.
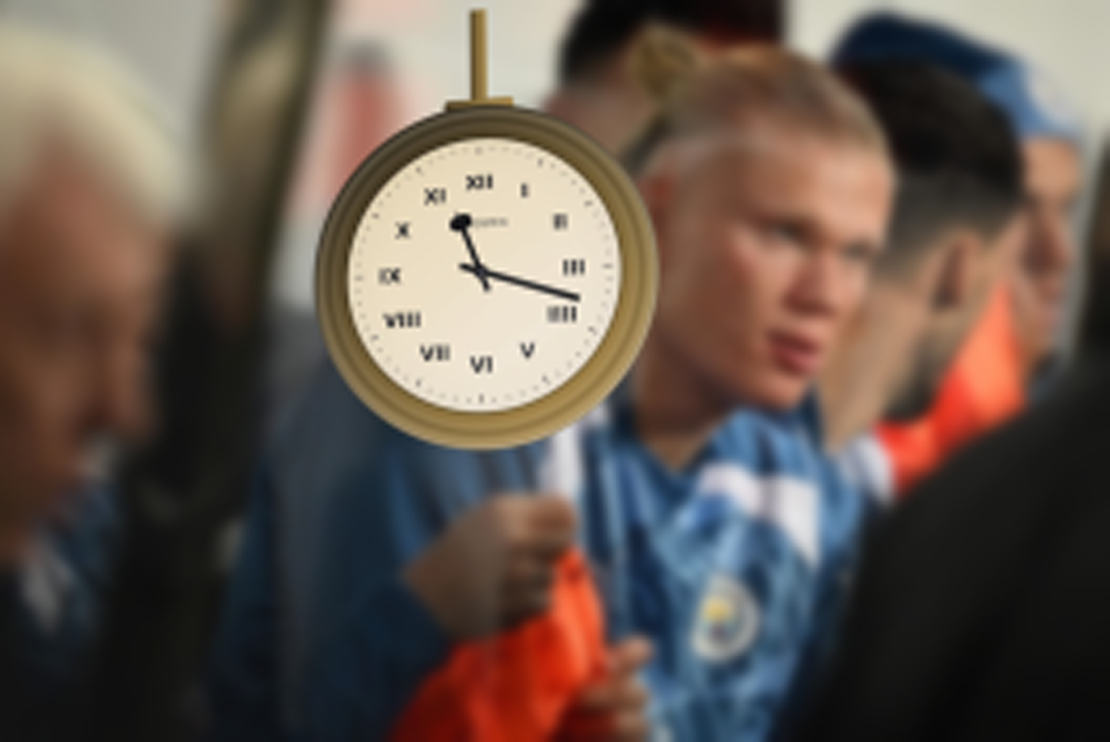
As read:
**11:18**
